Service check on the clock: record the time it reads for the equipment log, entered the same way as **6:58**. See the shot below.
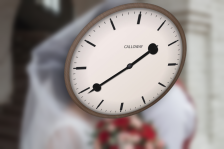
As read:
**1:39**
